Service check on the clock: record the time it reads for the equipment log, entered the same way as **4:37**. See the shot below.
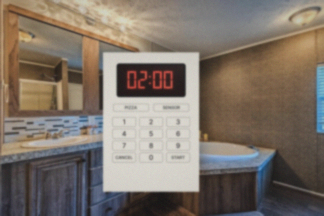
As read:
**2:00**
